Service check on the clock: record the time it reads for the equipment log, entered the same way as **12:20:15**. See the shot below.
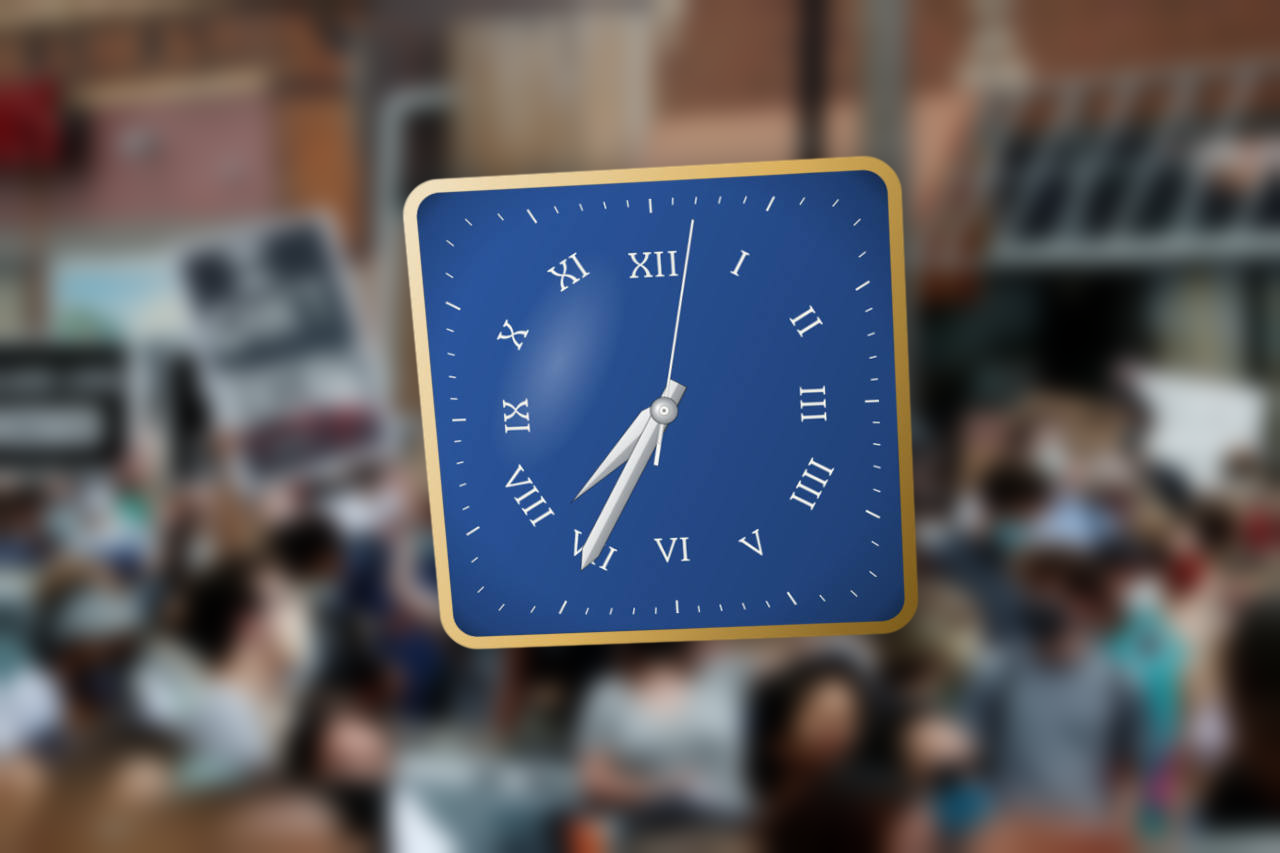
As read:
**7:35:02**
